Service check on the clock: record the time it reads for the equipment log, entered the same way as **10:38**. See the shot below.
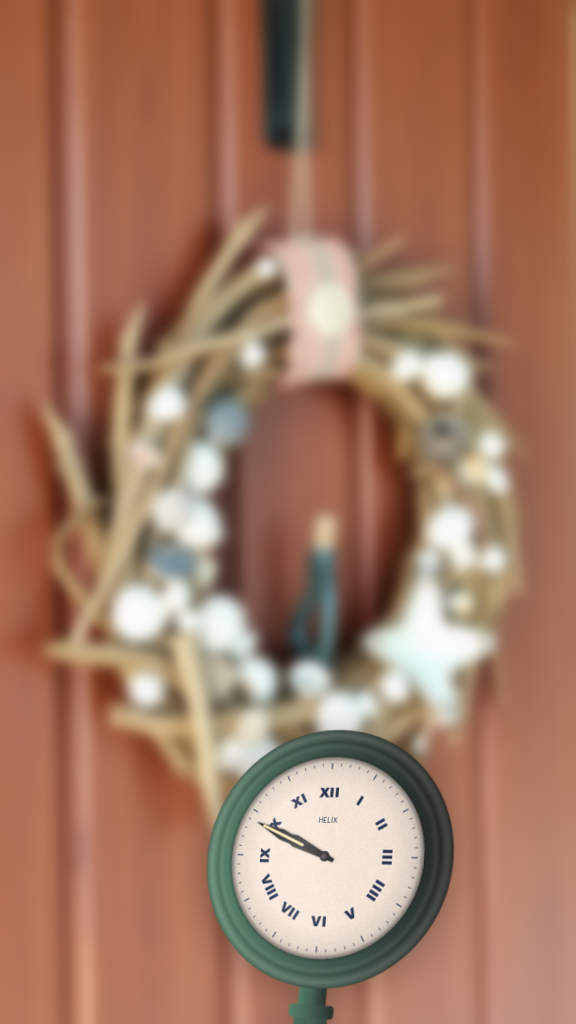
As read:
**9:49**
